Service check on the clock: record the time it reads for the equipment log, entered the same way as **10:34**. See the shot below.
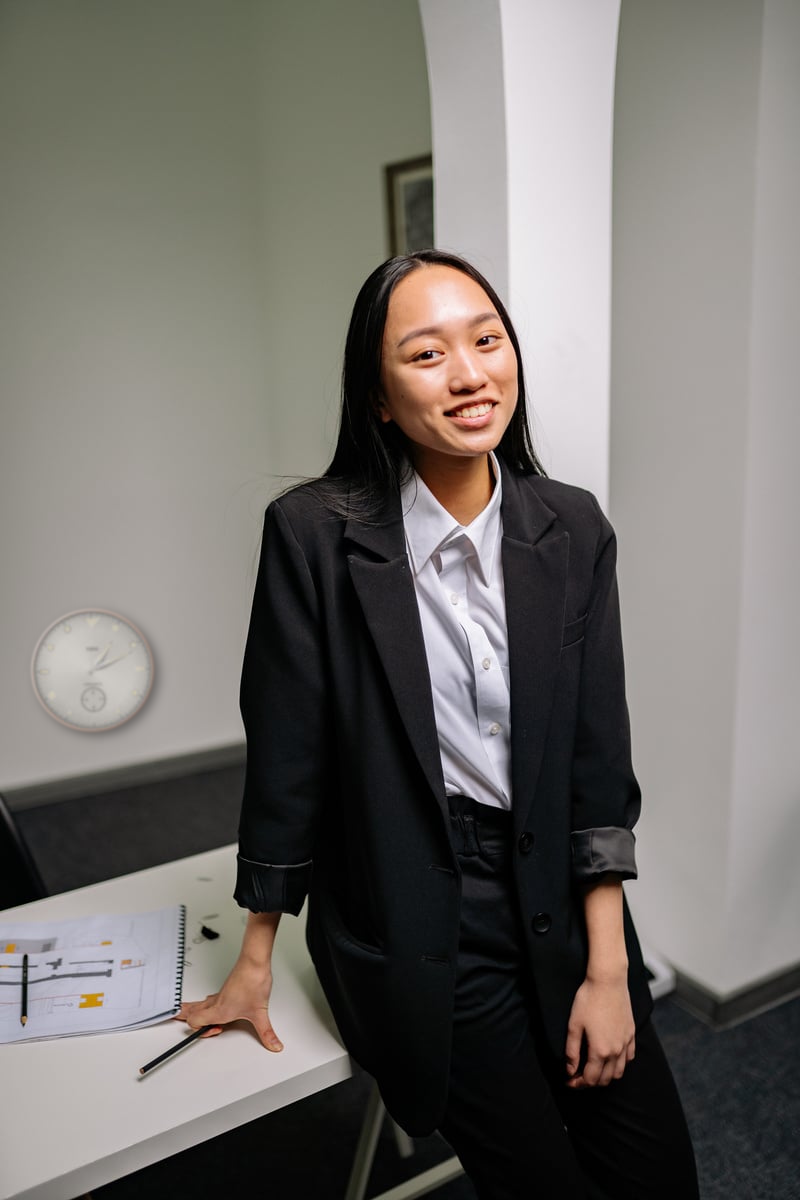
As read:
**1:11**
